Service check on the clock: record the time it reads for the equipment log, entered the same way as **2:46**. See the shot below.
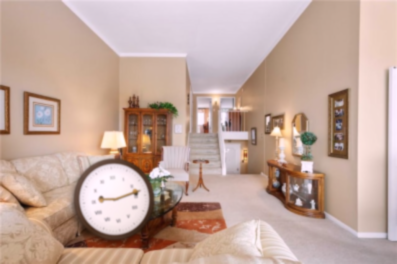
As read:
**9:13**
